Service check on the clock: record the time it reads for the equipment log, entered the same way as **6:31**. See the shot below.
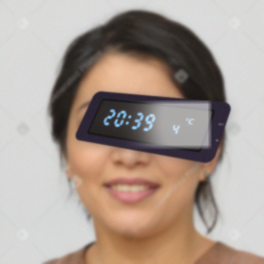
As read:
**20:39**
